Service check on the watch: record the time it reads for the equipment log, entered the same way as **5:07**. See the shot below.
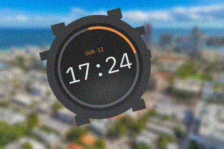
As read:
**17:24**
